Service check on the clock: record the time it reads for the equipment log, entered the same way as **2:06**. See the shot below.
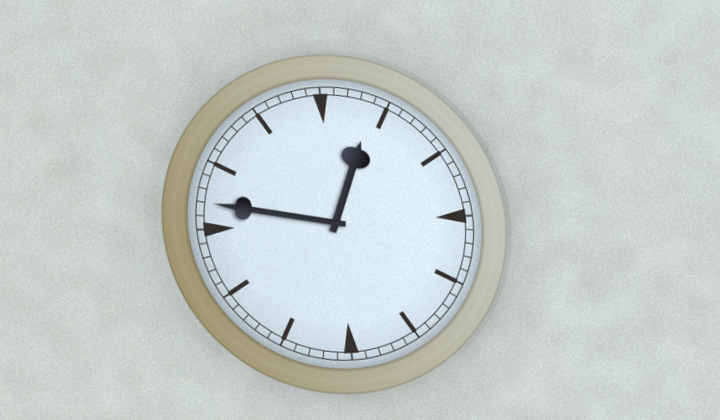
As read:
**12:47**
